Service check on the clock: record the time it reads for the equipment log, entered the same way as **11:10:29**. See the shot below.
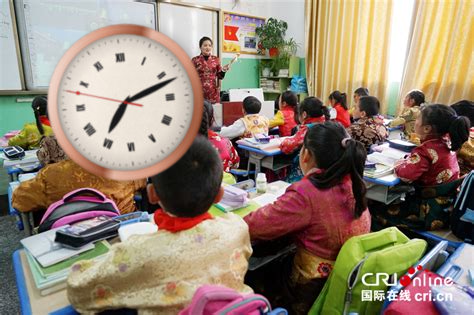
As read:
**7:11:48**
